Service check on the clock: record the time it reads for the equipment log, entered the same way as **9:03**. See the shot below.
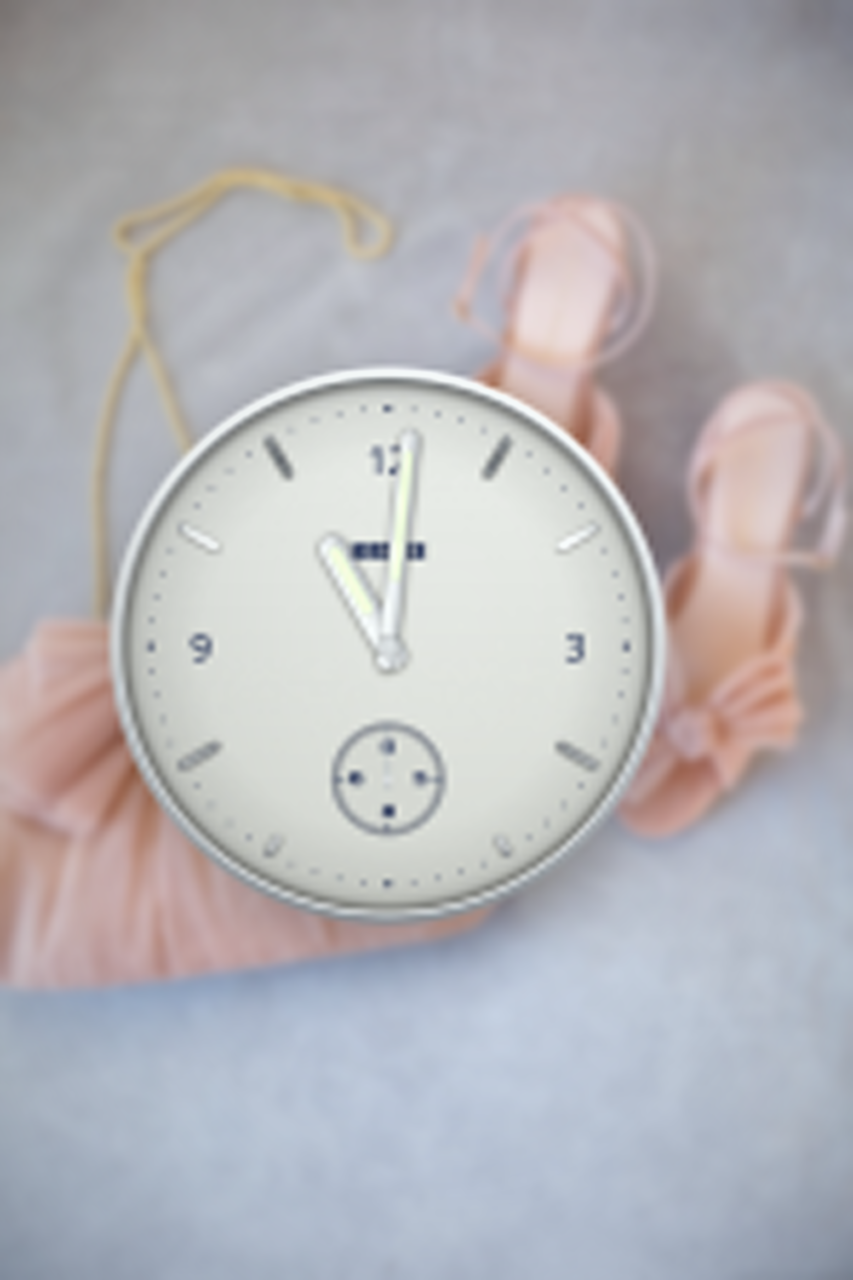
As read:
**11:01**
